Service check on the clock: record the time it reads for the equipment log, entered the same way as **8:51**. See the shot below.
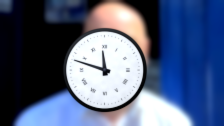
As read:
**11:48**
